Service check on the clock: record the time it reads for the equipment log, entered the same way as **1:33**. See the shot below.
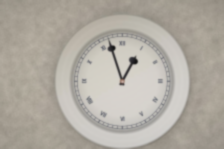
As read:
**12:57**
